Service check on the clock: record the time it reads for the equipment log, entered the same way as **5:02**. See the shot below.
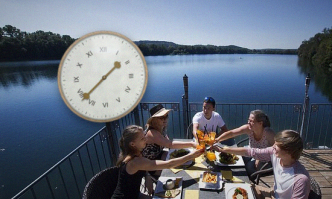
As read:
**1:38**
